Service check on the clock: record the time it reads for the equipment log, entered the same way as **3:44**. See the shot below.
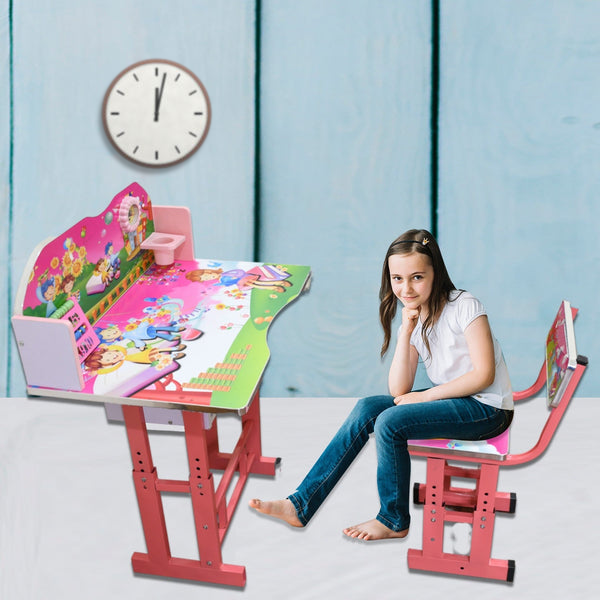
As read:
**12:02**
